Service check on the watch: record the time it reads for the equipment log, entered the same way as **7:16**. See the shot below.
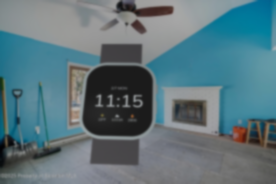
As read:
**11:15**
